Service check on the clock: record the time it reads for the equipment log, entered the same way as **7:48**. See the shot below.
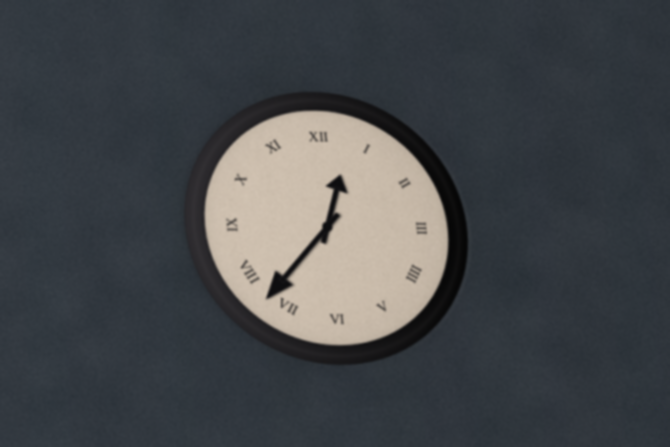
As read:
**12:37**
